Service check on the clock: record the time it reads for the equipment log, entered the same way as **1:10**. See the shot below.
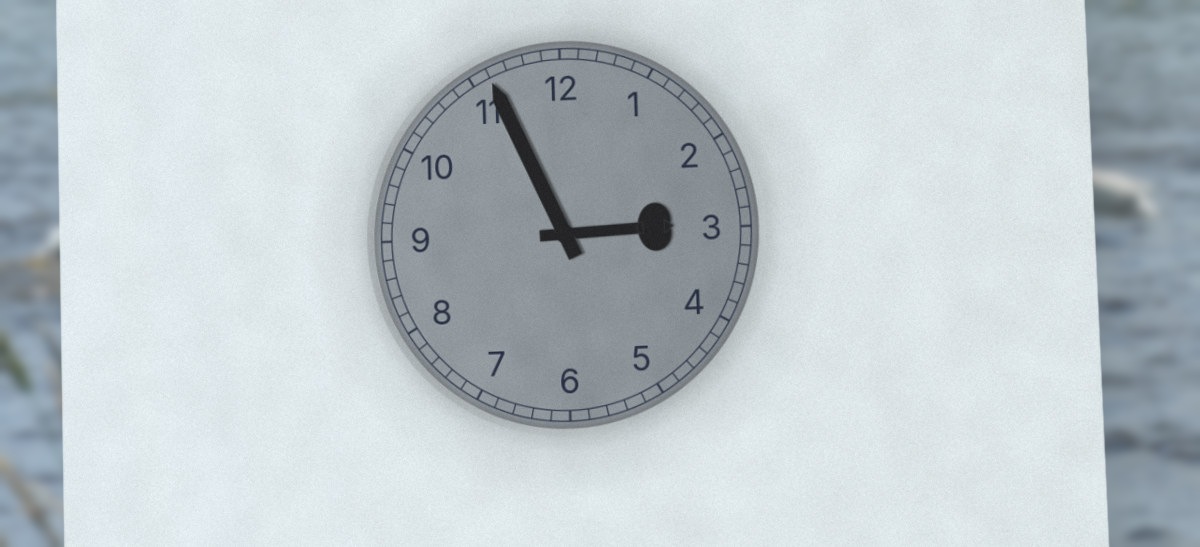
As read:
**2:56**
